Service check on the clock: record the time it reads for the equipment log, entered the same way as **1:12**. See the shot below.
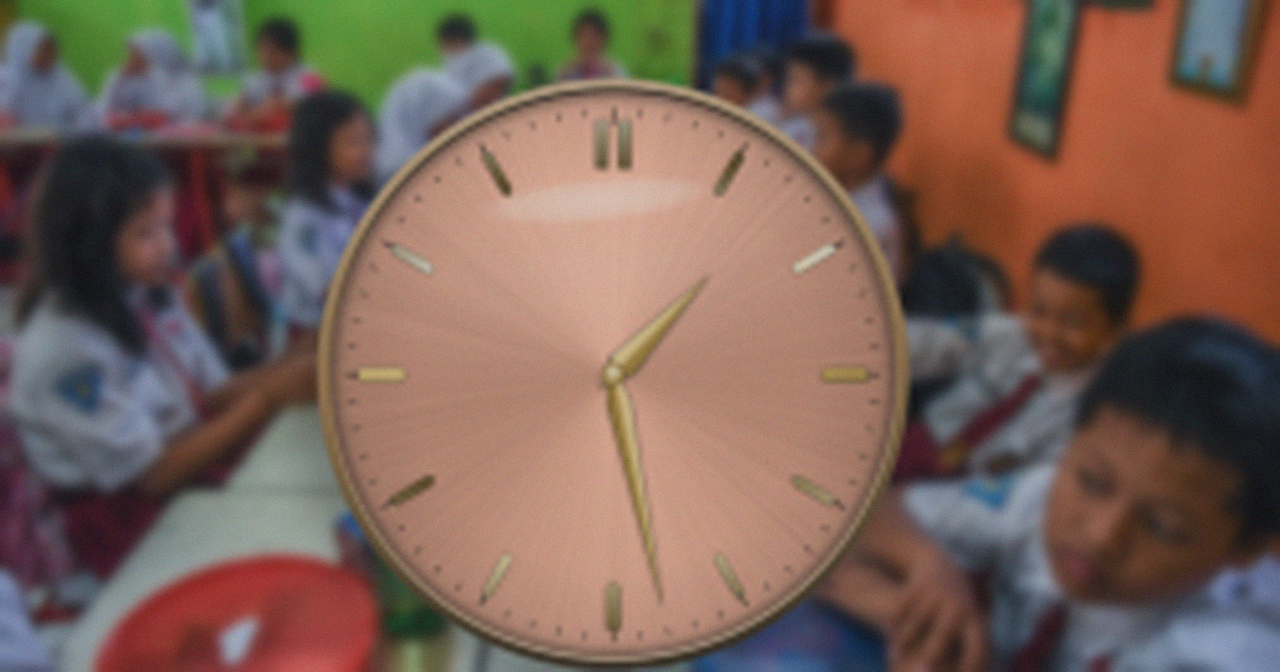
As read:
**1:28**
